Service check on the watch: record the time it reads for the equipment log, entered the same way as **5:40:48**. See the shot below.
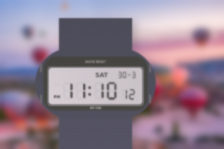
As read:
**11:10:12**
